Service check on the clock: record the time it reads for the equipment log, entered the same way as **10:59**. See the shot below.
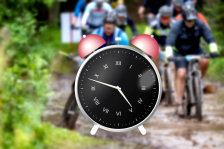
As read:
**4:48**
